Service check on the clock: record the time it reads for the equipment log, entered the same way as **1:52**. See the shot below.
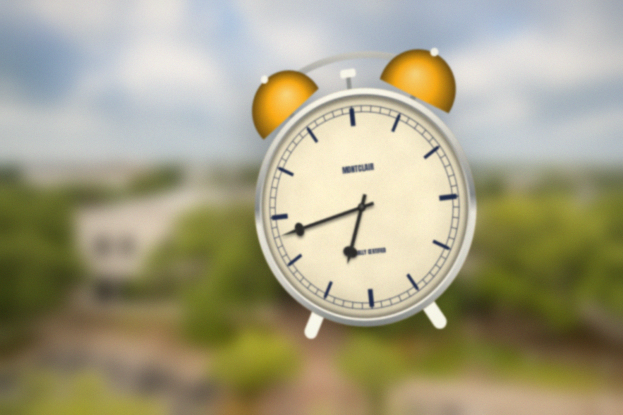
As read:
**6:43**
